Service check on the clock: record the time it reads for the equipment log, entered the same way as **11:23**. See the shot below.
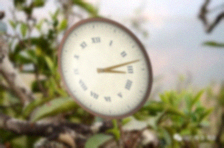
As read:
**3:13**
